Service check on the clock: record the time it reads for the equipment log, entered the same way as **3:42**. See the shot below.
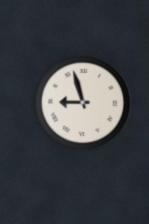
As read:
**8:57**
